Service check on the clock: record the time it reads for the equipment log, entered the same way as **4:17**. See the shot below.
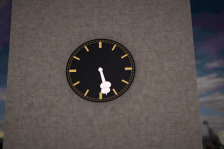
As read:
**5:28**
